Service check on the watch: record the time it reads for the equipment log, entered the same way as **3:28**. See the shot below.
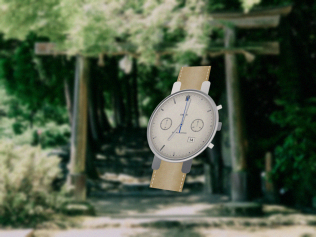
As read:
**7:01**
